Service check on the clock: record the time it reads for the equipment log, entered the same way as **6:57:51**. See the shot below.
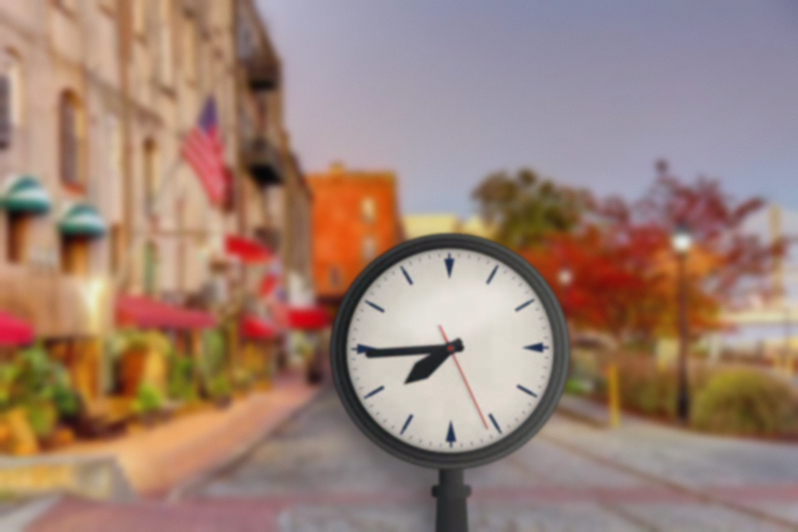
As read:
**7:44:26**
